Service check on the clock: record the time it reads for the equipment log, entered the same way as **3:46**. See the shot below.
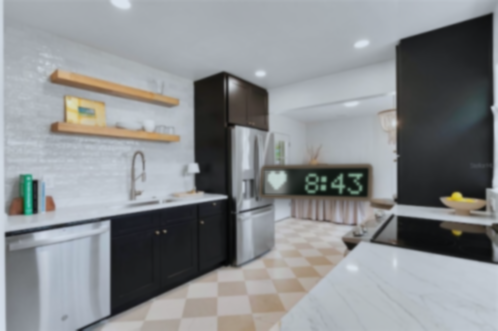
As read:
**8:43**
